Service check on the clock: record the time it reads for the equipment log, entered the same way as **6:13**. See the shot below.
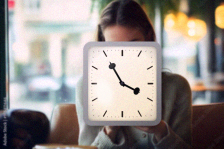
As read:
**3:55**
